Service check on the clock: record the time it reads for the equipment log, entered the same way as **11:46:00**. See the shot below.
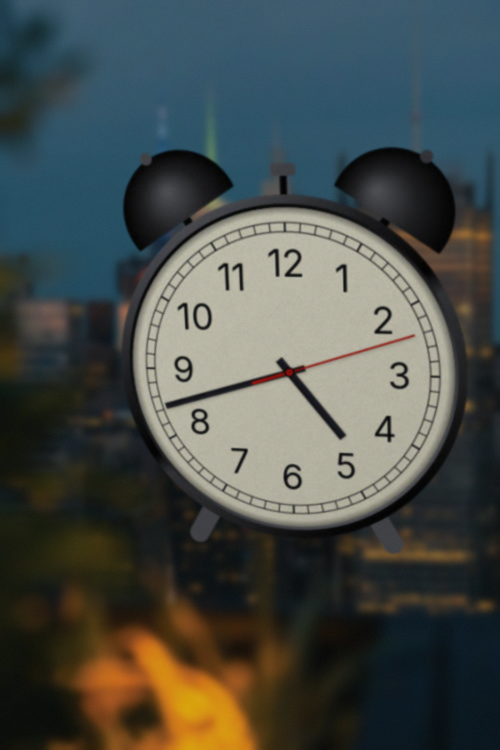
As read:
**4:42:12**
